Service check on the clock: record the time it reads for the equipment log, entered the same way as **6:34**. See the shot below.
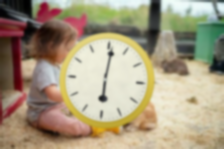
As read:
**6:01**
